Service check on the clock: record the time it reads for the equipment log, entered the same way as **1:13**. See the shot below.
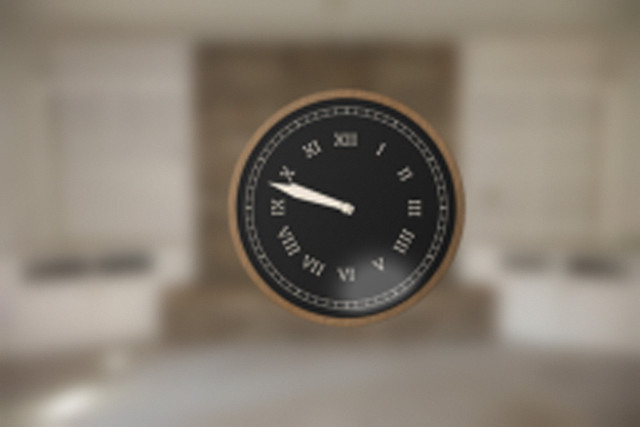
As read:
**9:48**
